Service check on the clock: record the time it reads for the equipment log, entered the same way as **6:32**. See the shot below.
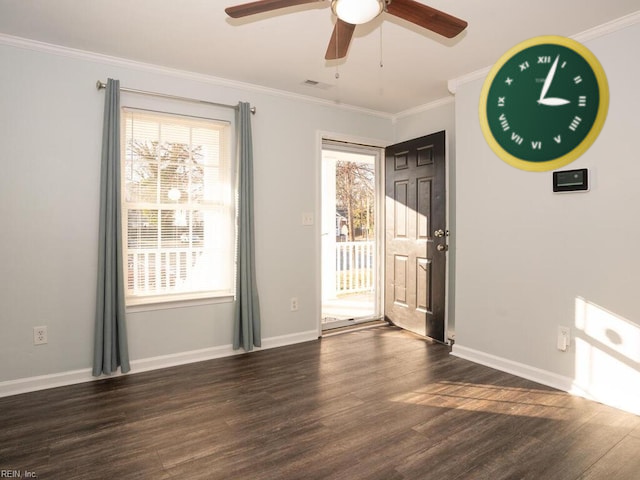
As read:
**3:03**
